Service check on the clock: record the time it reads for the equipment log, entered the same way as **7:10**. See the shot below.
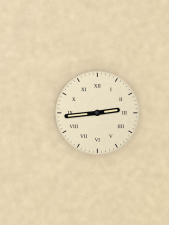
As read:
**2:44**
